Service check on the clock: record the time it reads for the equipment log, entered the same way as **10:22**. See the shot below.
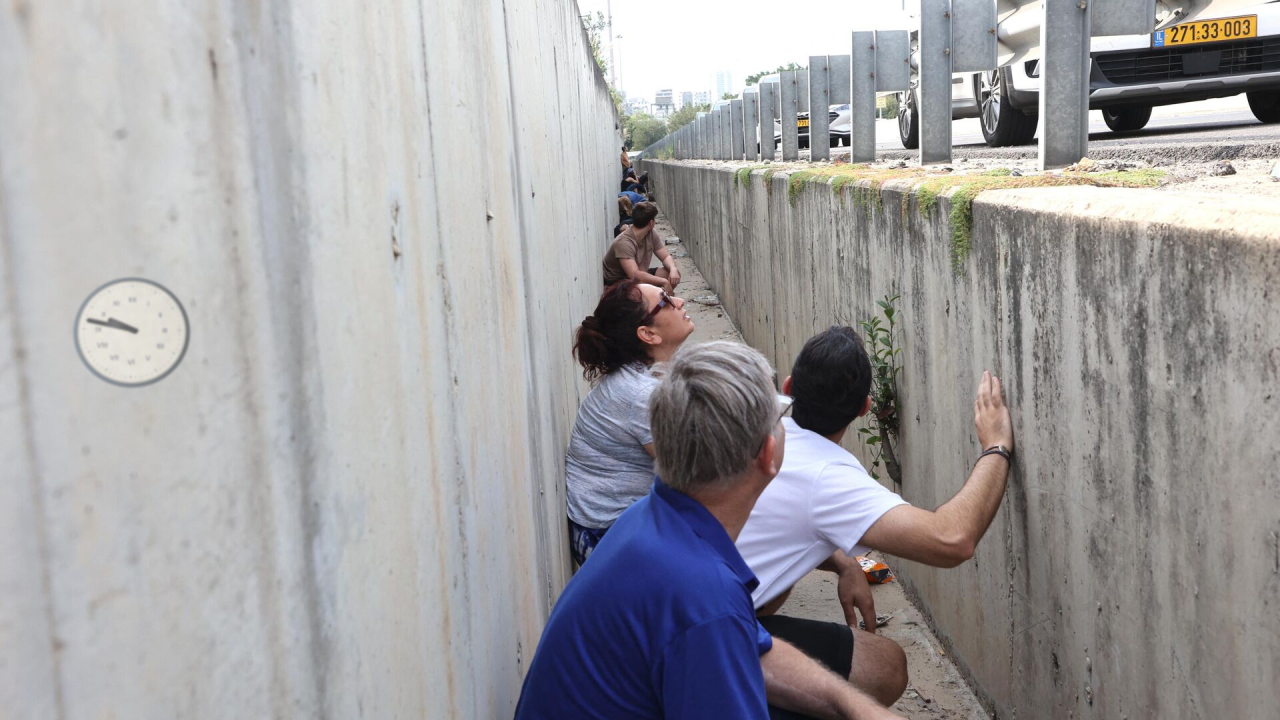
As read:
**9:47**
